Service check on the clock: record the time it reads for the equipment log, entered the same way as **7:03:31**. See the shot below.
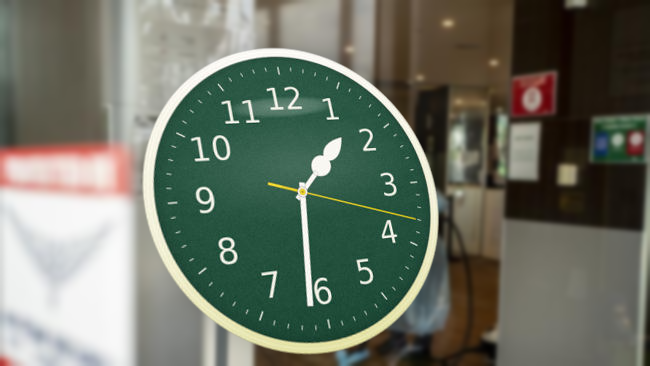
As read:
**1:31:18**
